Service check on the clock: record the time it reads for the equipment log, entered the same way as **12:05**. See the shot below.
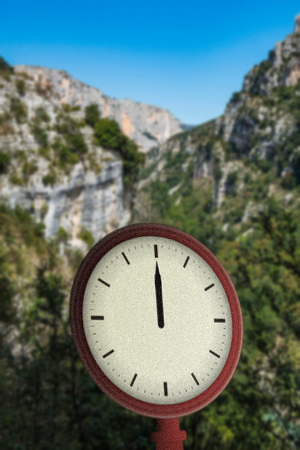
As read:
**12:00**
